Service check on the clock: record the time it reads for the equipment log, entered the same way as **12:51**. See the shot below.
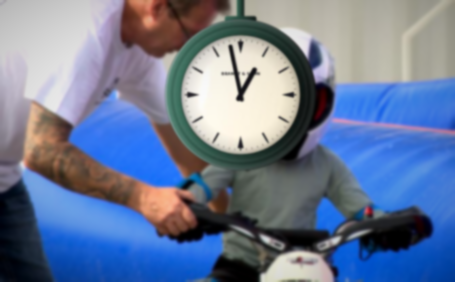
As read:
**12:58**
